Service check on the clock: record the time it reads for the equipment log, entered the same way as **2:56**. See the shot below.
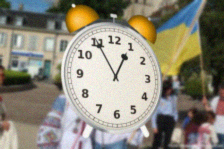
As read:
**12:55**
